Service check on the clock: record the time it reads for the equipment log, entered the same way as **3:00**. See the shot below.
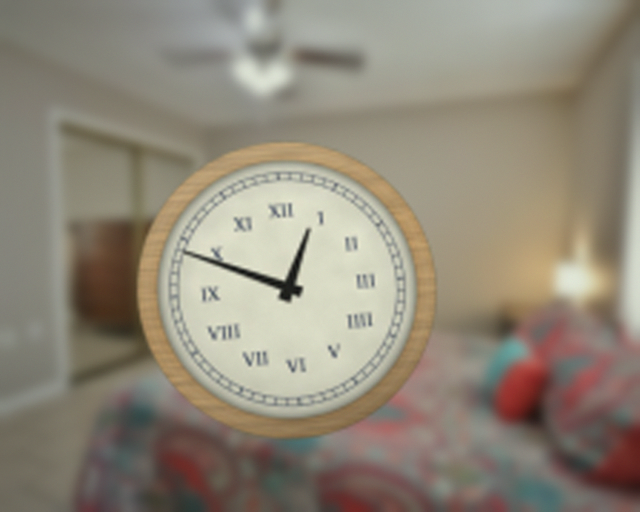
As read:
**12:49**
